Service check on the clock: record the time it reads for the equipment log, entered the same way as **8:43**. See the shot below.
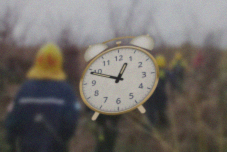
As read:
**12:49**
